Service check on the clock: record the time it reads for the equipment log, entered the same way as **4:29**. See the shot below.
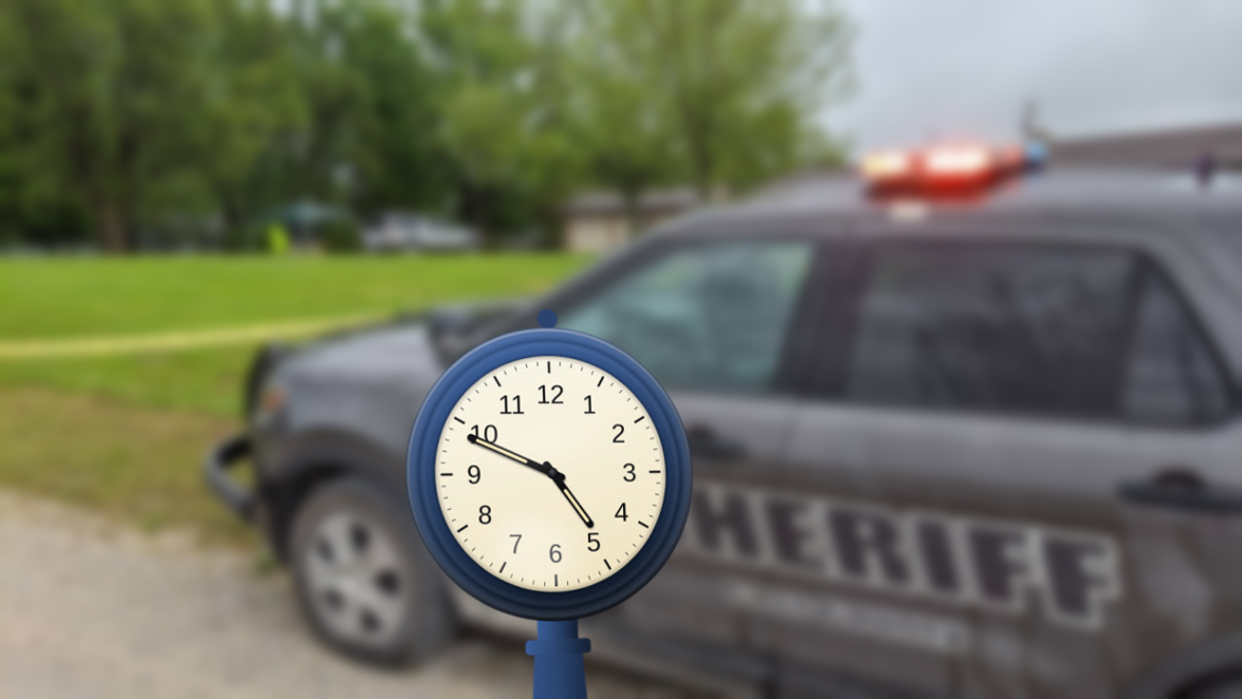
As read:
**4:49**
